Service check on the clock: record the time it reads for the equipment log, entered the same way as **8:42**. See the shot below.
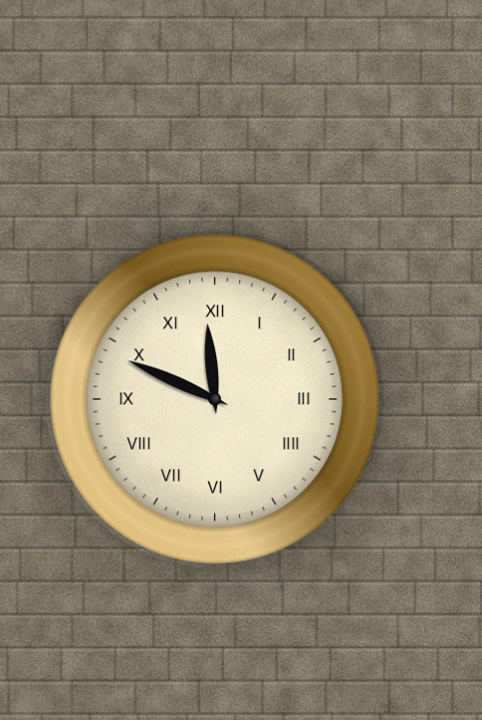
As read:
**11:49**
